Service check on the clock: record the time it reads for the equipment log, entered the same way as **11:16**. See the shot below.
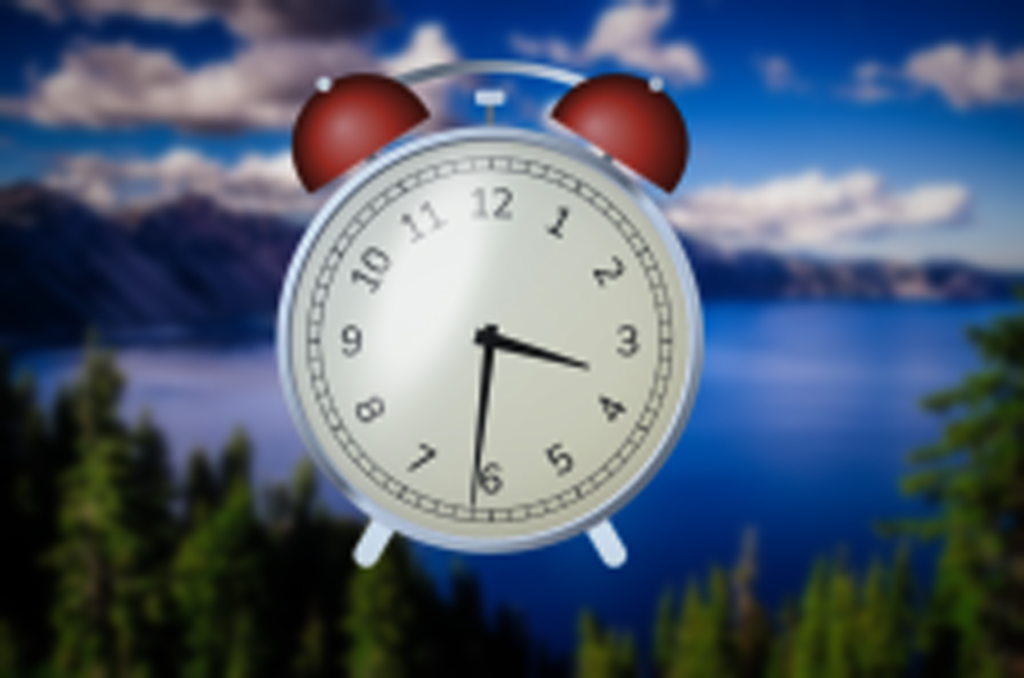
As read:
**3:31**
